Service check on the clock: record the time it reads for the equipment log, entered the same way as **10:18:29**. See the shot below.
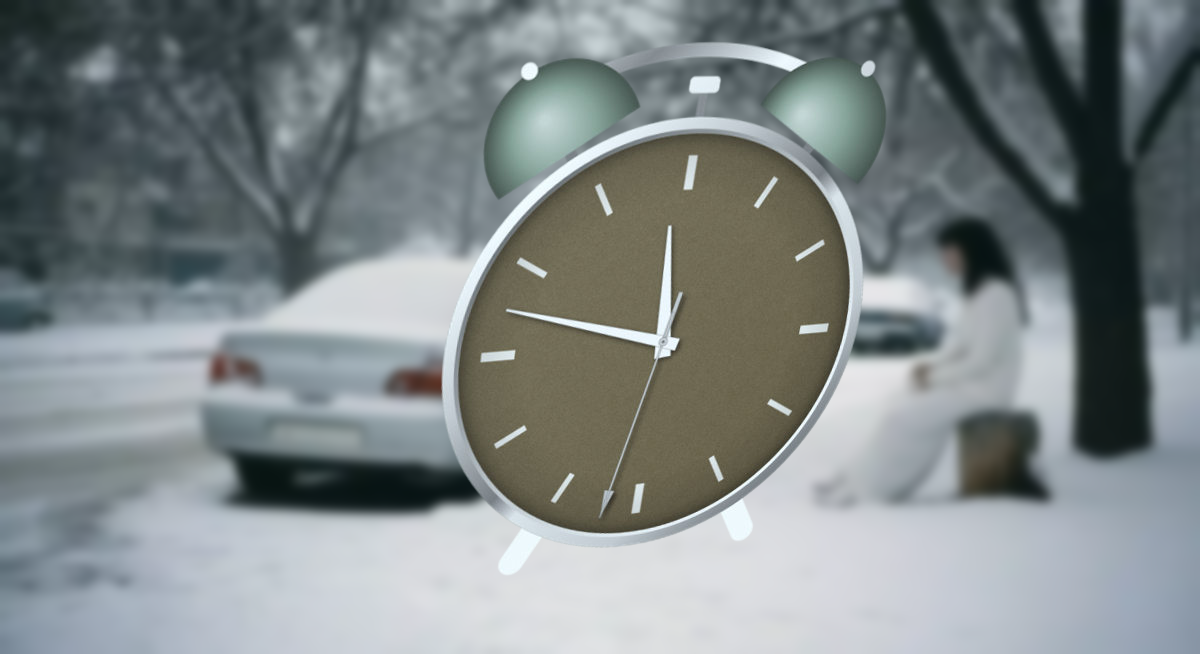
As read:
**11:47:32**
